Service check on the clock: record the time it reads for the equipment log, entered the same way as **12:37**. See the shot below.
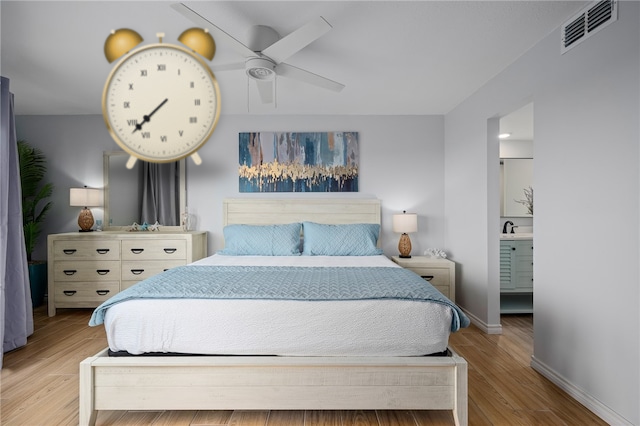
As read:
**7:38**
